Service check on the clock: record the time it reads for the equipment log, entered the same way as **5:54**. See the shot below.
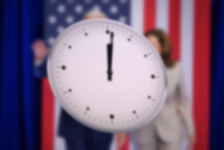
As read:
**12:01**
